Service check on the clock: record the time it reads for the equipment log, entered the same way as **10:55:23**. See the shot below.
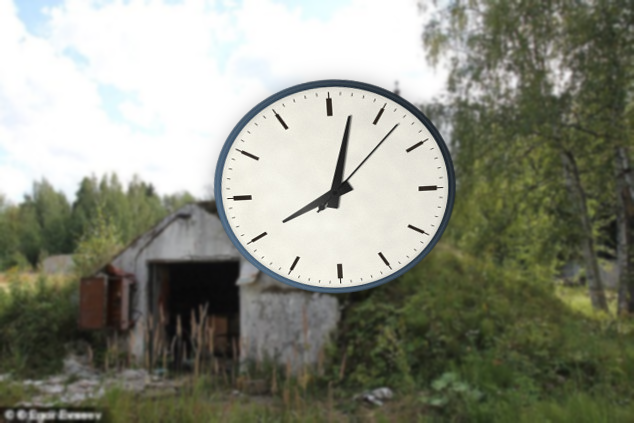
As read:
**8:02:07**
